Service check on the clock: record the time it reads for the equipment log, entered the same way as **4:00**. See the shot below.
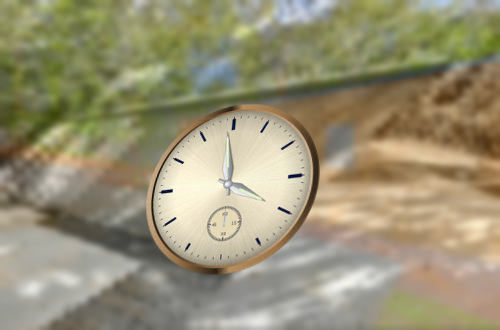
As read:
**3:59**
